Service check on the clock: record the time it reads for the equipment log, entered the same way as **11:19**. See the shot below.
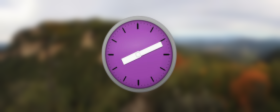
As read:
**8:11**
